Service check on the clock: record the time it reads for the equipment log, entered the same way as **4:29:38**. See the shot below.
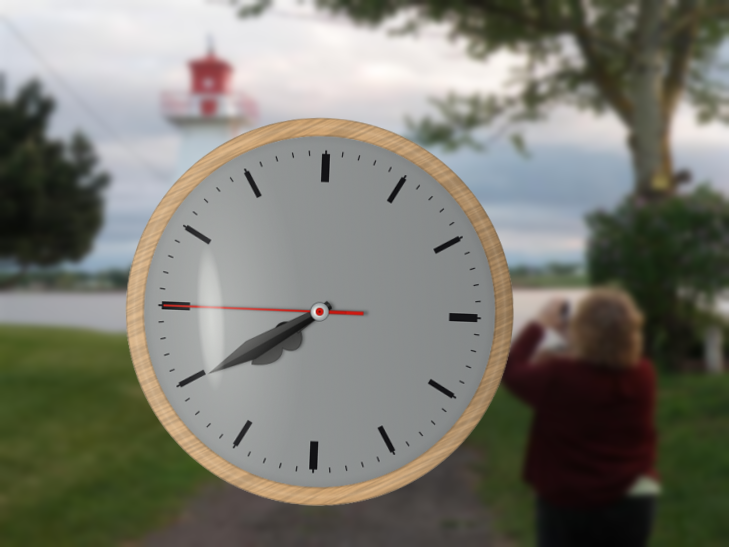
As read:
**7:39:45**
